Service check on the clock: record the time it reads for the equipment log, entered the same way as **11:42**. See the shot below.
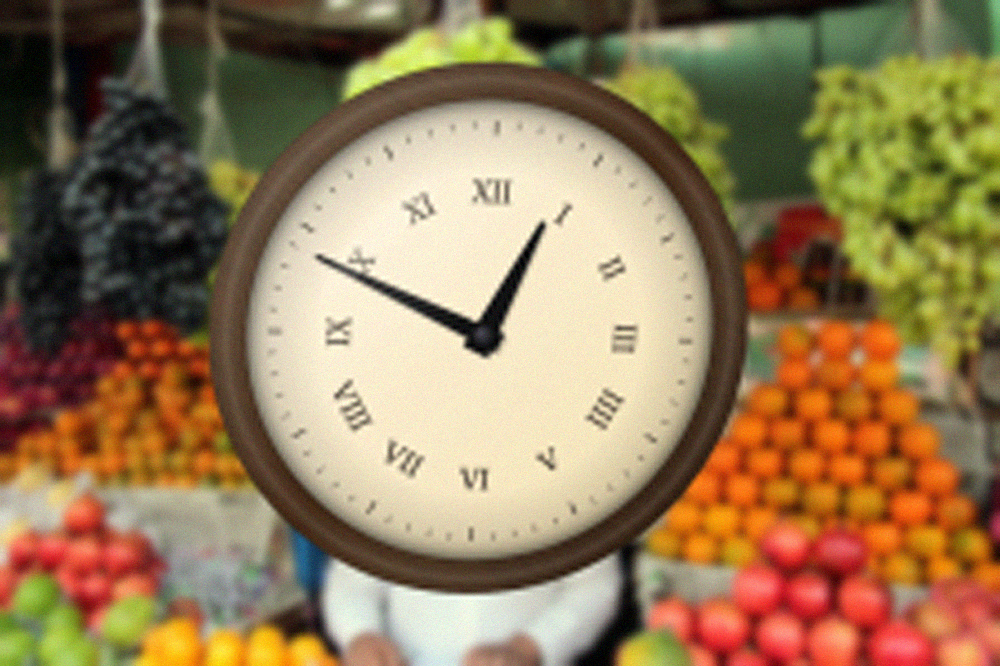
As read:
**12:49**
